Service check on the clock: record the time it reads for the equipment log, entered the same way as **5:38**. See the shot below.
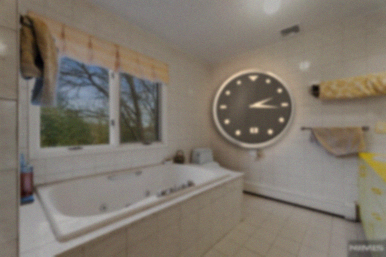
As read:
**2:16**
